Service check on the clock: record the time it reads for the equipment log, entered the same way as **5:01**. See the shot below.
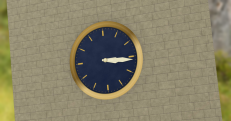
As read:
**3:16**
